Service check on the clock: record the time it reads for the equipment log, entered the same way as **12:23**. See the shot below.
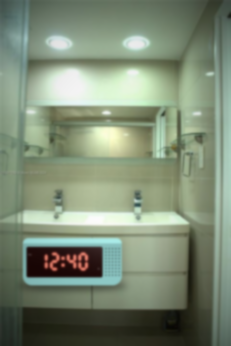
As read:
**12:40**
